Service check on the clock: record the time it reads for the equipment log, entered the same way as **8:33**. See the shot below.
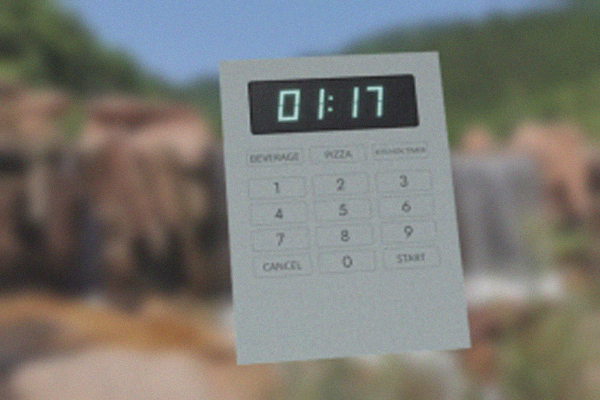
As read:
**1:17**
